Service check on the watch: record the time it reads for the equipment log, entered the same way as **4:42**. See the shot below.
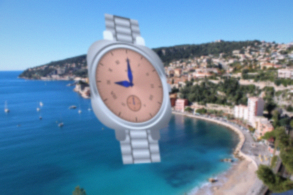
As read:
**9:00**
